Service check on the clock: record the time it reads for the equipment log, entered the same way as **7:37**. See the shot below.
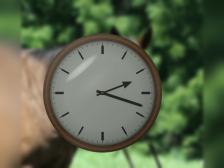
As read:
**2:18**
